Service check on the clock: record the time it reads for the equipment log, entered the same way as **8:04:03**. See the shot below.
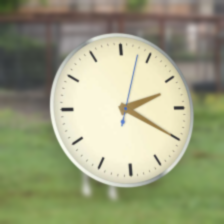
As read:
**2:20:03**
